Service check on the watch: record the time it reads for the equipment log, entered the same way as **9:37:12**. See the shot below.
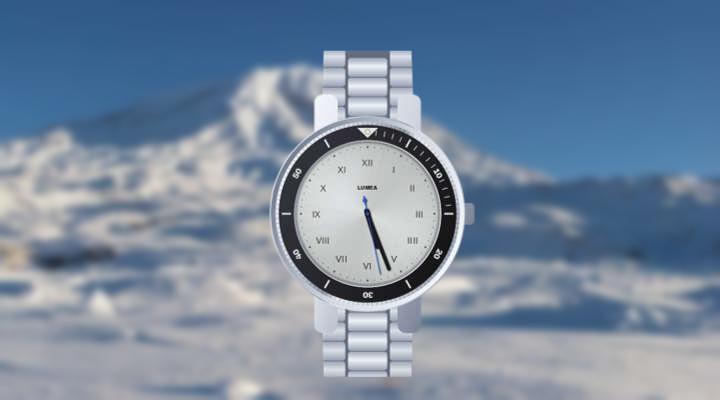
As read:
**5:26:28**
